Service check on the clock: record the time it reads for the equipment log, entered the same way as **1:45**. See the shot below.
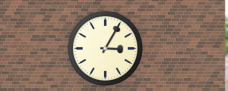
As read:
**3:05**
